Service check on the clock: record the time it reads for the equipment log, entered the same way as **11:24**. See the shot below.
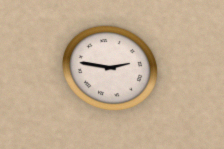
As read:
**2:48**
